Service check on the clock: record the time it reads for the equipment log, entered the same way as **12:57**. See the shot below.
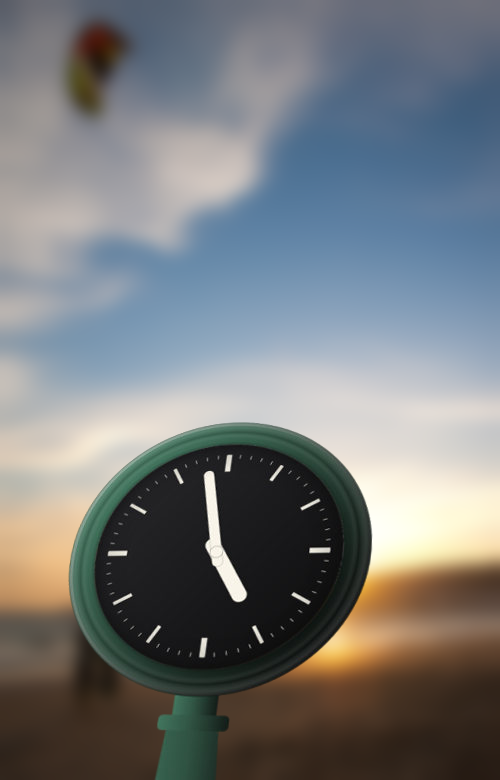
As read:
**4:58**
